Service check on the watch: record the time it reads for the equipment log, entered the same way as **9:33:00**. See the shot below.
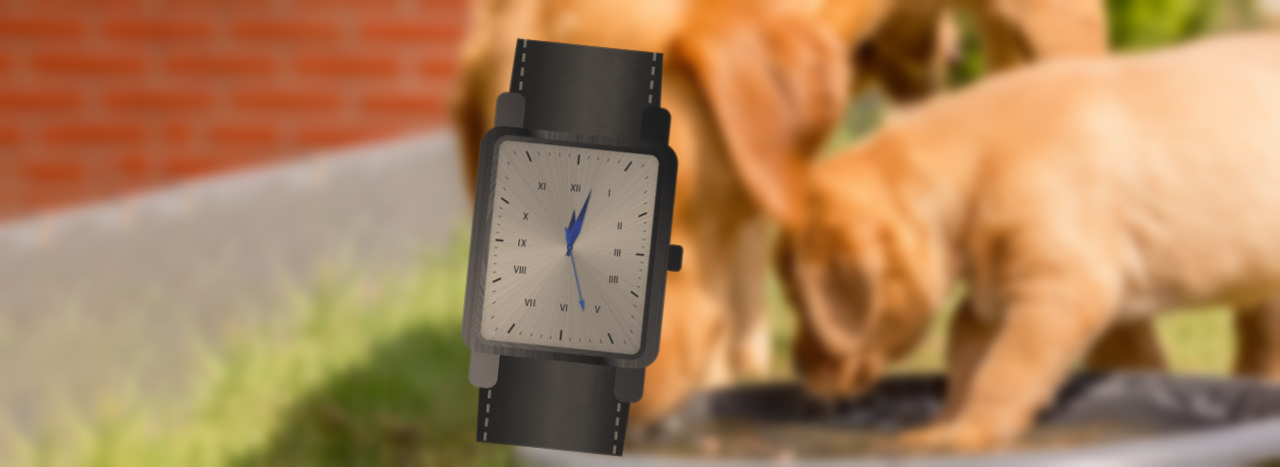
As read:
**12:02:27**
